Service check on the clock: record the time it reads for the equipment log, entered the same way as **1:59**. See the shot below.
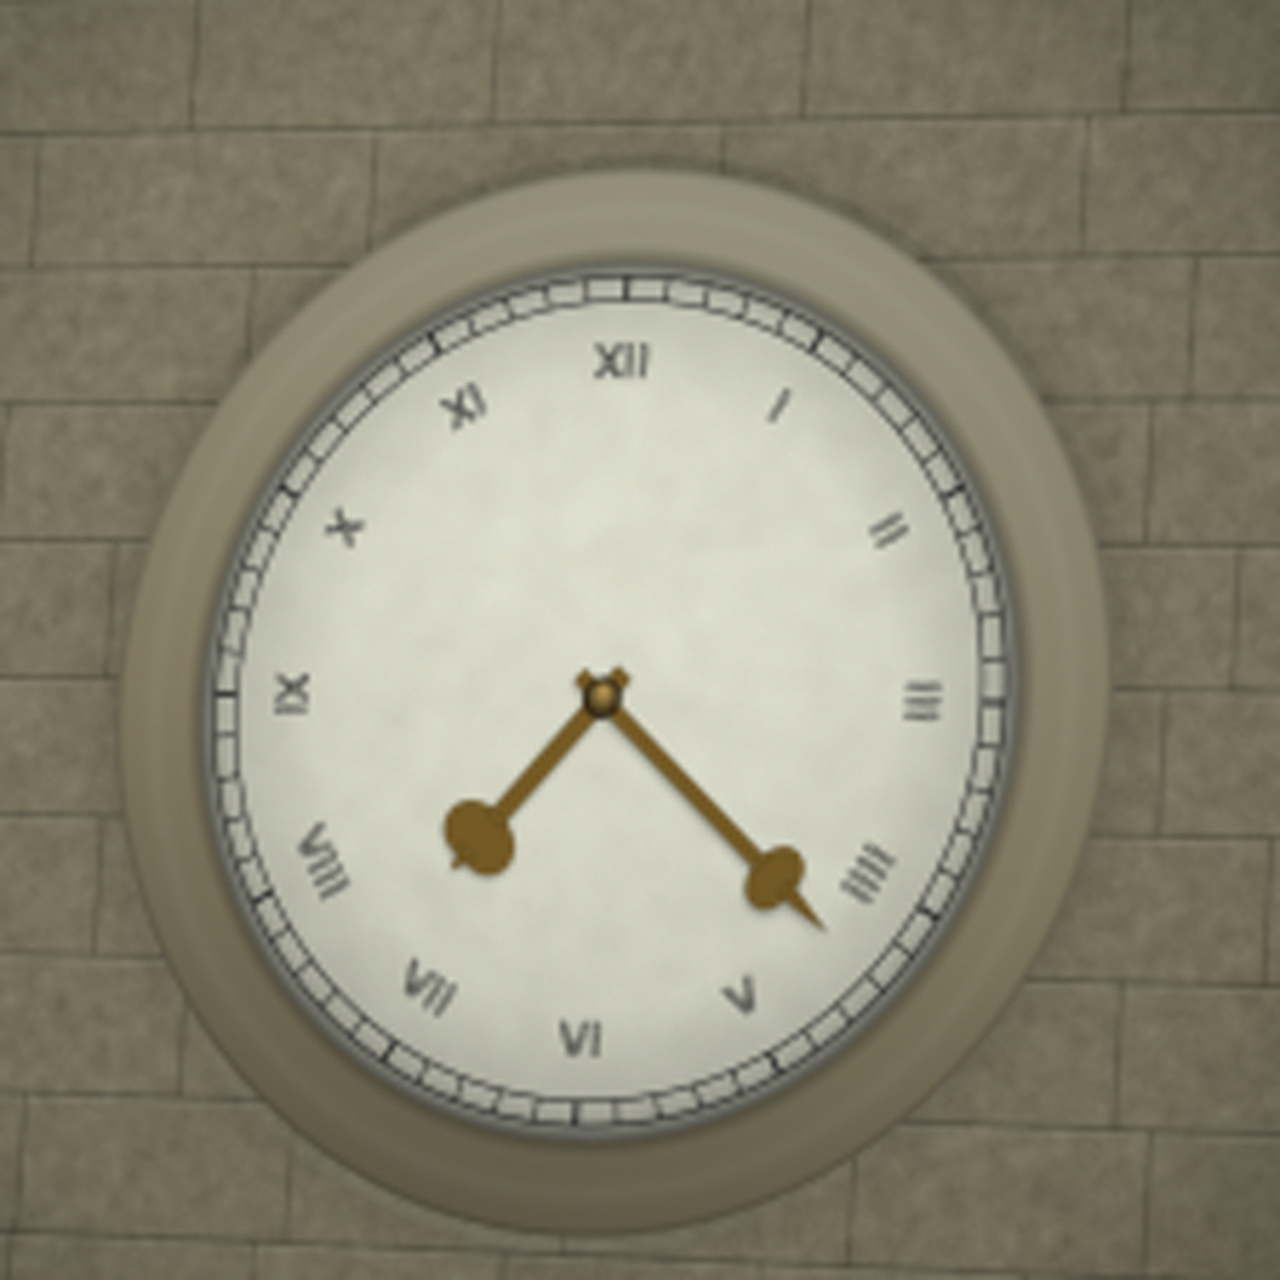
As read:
**7:22**
